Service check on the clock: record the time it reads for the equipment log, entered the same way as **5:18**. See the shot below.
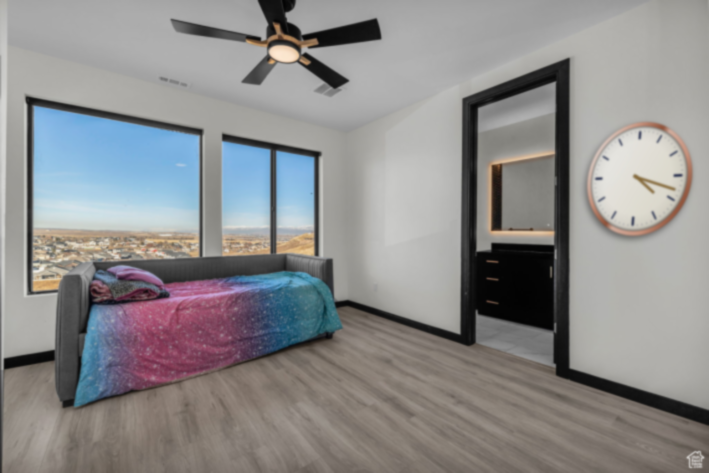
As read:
**4:18**
